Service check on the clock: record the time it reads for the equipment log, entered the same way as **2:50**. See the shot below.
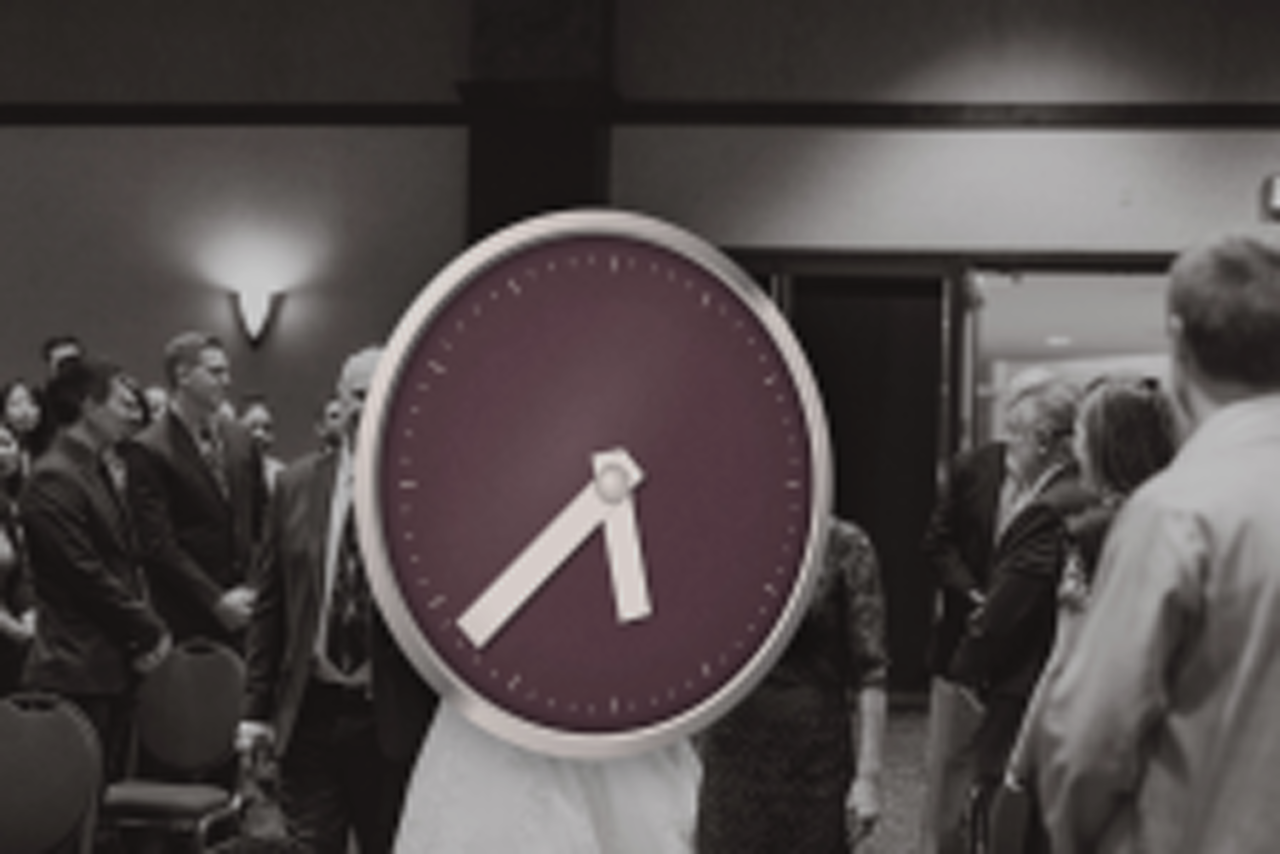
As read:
**5:38**
